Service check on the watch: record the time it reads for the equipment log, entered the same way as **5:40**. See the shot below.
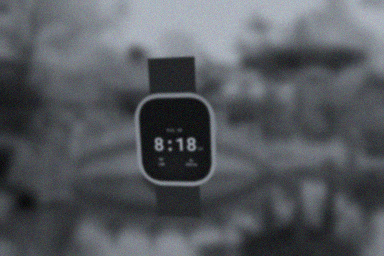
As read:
**8:18**
